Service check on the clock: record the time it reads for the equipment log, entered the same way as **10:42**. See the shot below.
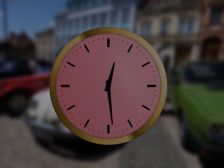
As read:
**12:29**
